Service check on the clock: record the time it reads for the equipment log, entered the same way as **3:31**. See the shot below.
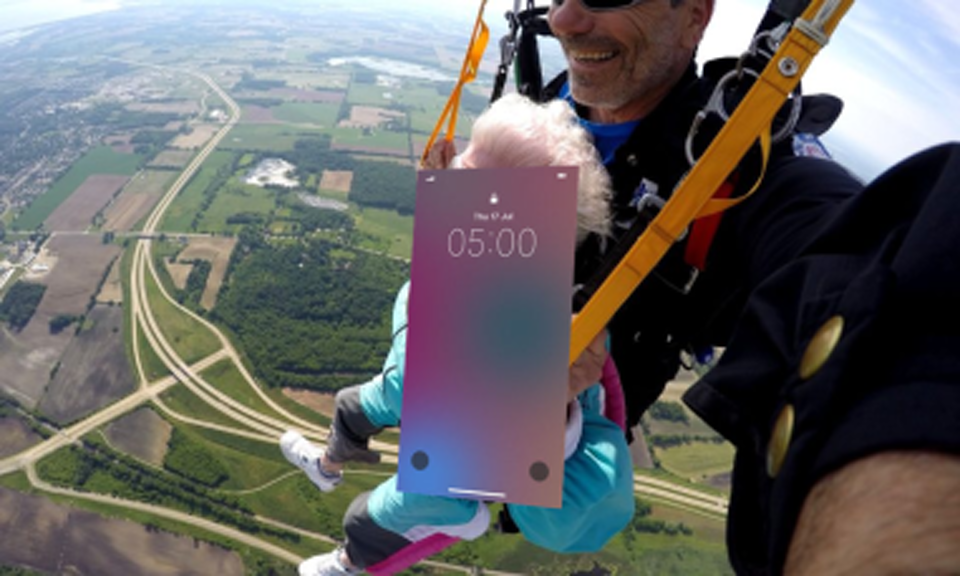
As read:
**5:00**
